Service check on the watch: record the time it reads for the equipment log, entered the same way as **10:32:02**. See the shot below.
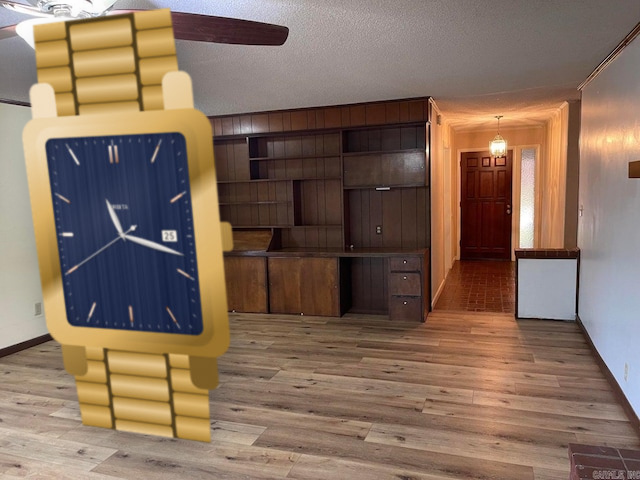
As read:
**11:17:40**
